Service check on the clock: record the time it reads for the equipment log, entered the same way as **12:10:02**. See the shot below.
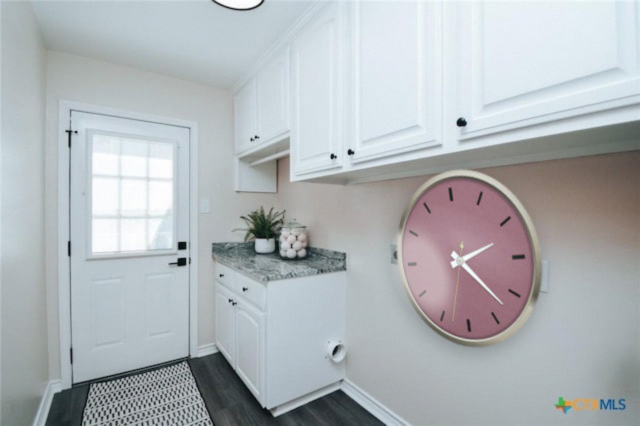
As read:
**2:22:33**
